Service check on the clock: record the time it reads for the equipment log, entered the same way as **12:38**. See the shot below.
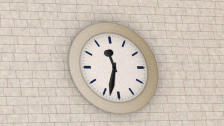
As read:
**11:33**
